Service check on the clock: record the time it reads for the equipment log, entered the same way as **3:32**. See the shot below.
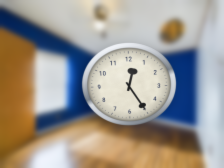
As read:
**12:25**
